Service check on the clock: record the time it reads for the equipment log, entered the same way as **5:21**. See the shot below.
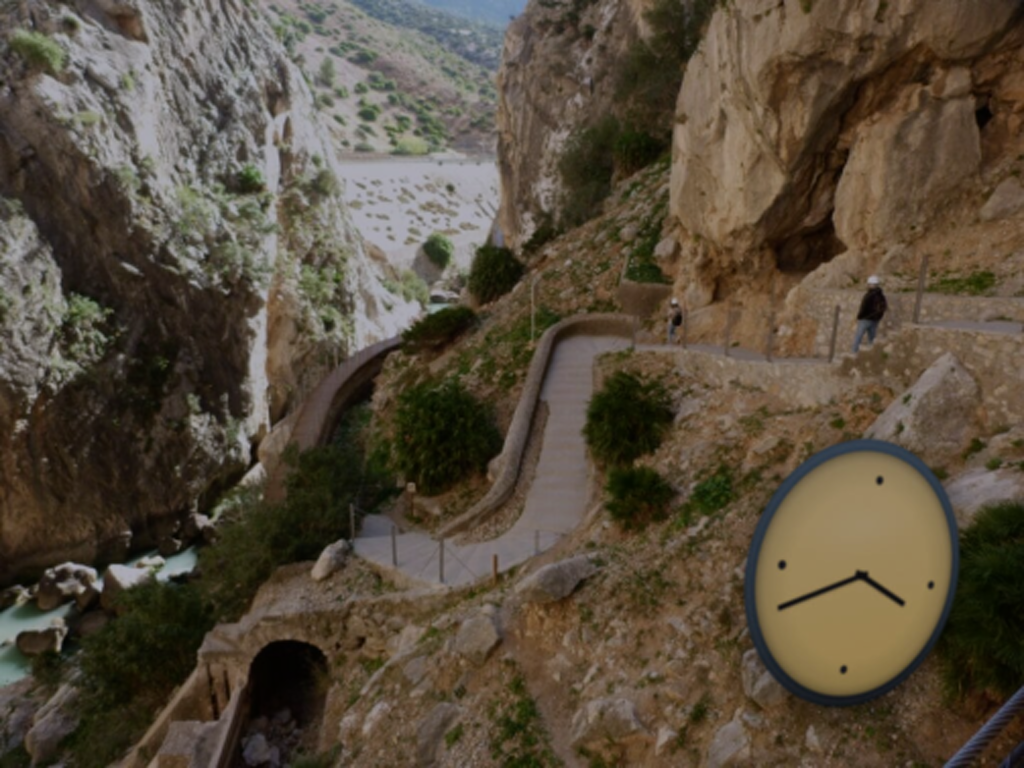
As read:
**3:41**
